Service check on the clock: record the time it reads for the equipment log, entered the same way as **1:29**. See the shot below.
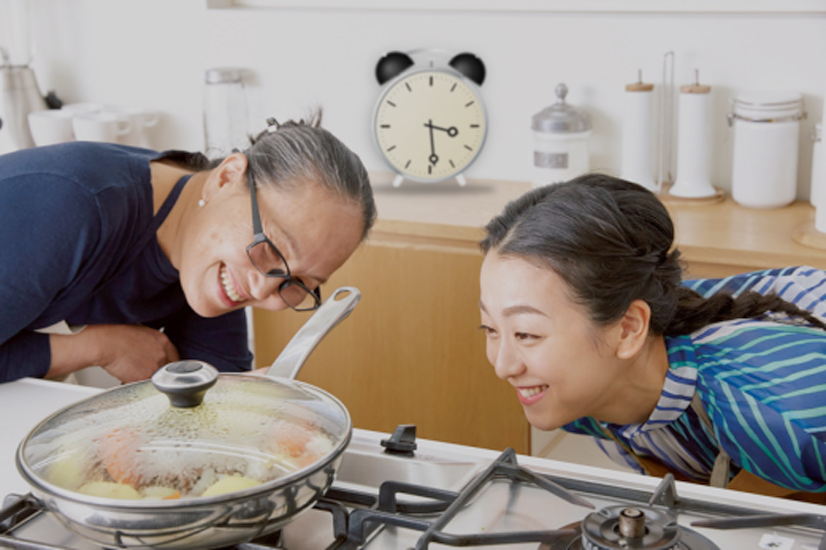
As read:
**3:29**
